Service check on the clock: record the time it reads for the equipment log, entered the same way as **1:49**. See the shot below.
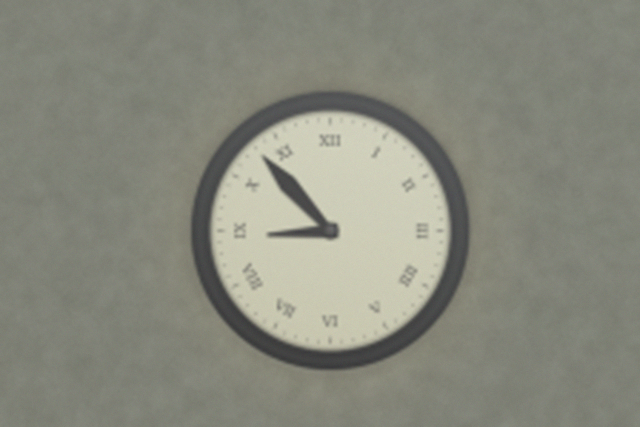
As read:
**8:53**
